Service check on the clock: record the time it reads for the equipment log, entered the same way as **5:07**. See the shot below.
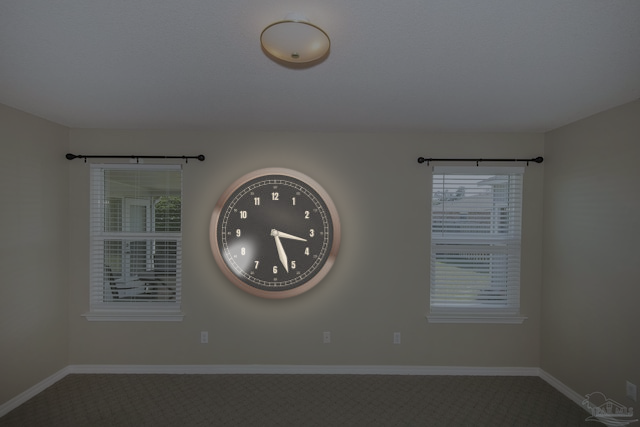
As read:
**3:27**
